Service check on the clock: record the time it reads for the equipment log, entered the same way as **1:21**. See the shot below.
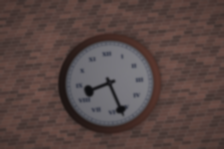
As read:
**8:27**
